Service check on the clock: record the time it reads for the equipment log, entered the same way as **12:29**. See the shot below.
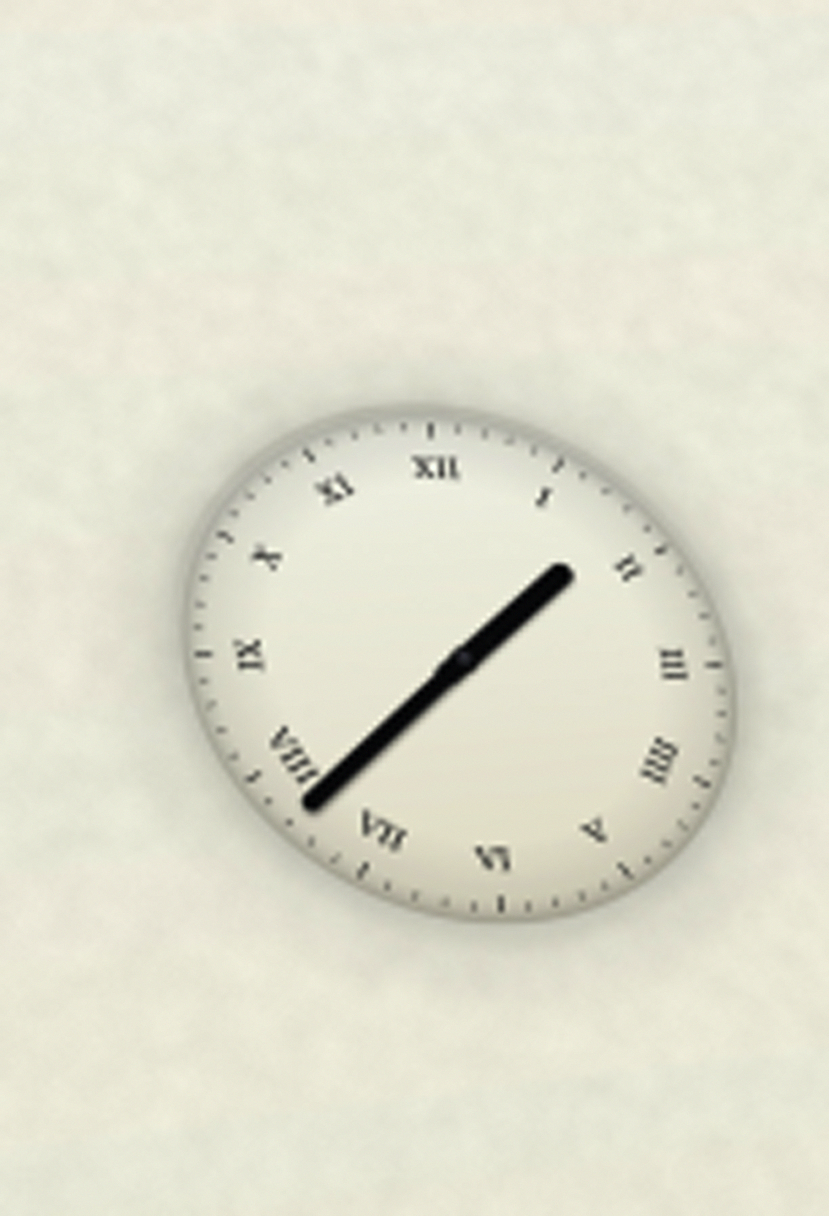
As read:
**1:38**
